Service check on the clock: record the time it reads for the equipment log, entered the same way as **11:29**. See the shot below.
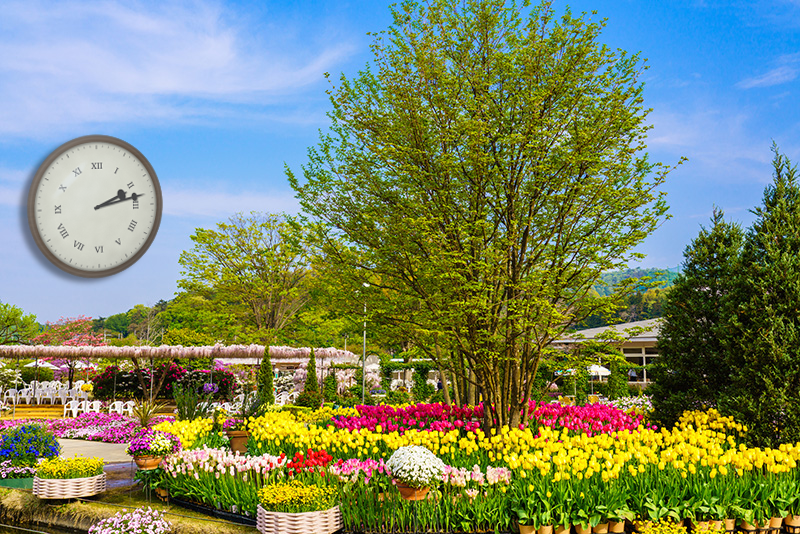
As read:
**2:13**
